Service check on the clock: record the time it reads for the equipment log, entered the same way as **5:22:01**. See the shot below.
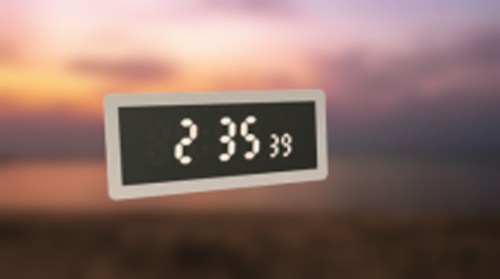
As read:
**2:35:39**
